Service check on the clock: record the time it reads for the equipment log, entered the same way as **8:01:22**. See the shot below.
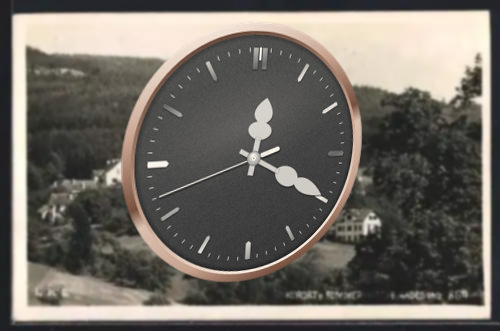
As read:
**12:19:42**
